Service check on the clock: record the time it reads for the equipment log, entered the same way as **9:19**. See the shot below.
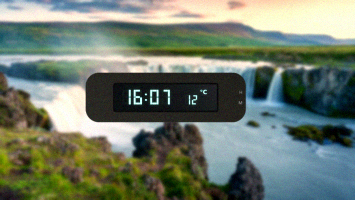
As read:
**16:07**
